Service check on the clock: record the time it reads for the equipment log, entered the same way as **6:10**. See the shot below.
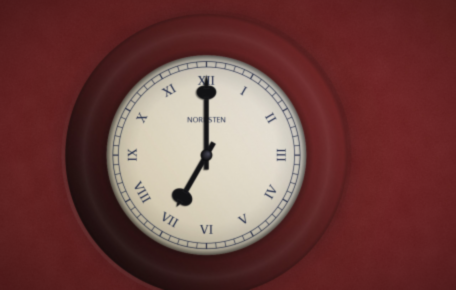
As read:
**7:00**
